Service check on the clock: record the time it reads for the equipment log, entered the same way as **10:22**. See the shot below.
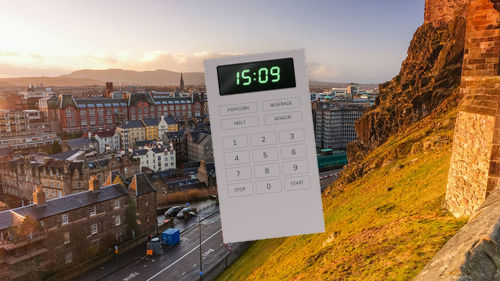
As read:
**15:09**
